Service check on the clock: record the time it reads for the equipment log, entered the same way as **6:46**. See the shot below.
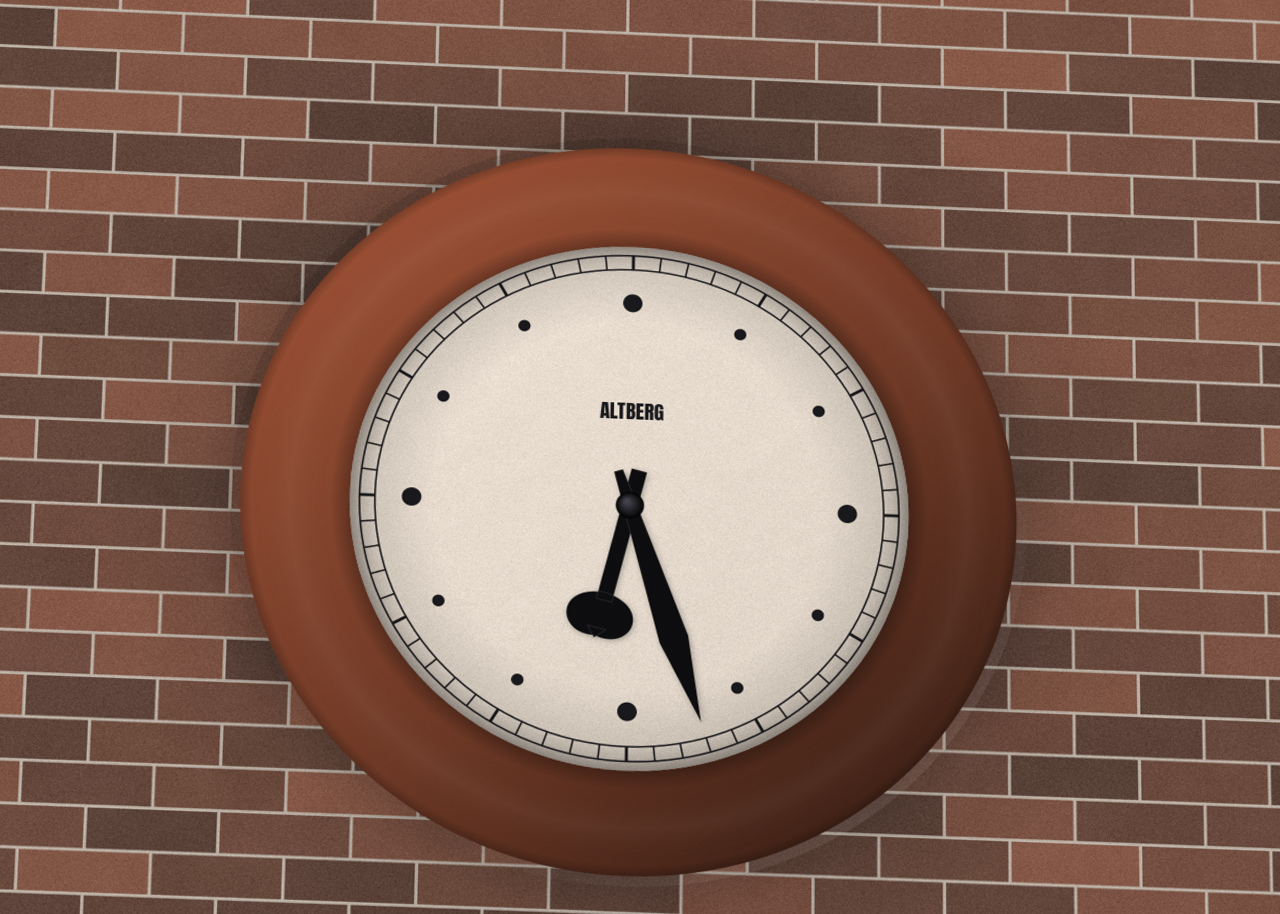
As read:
**6:27**
